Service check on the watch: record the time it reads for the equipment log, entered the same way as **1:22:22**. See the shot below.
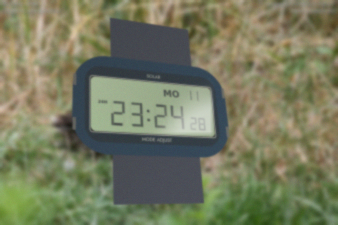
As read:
**23:24:28**
